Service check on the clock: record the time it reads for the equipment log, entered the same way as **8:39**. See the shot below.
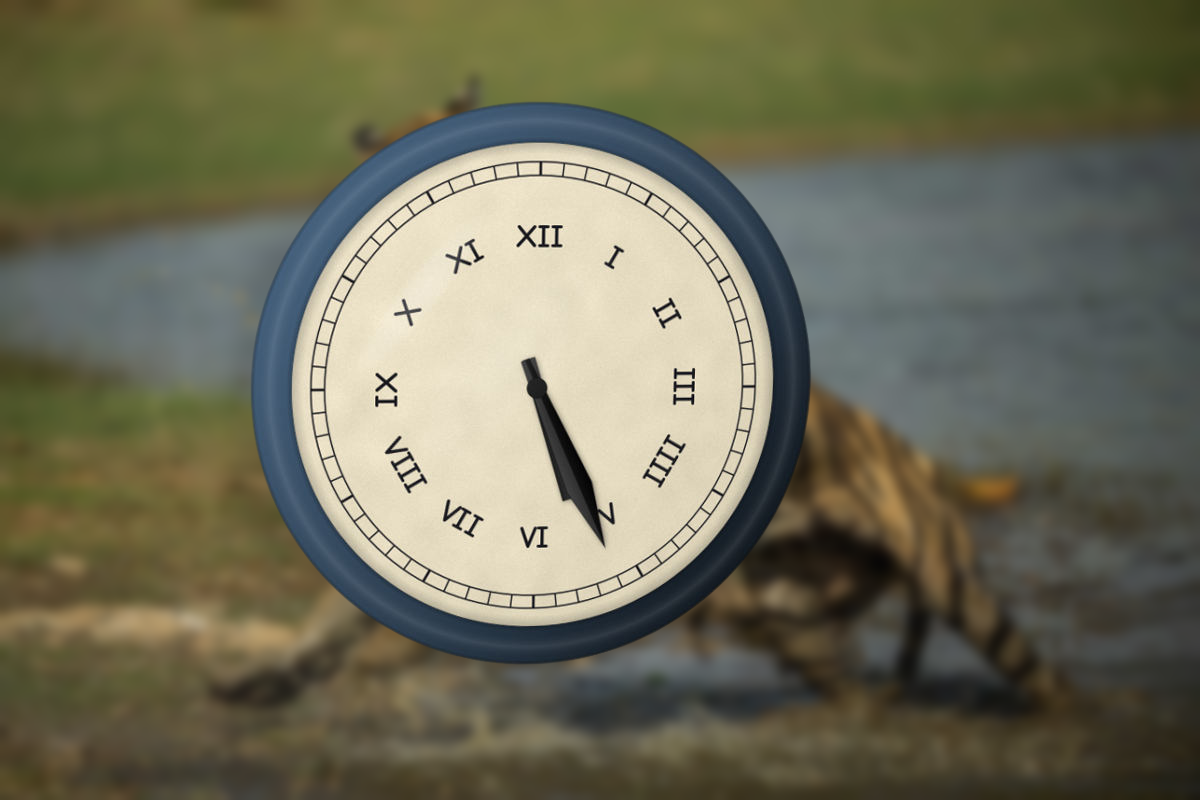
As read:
**5:26**
